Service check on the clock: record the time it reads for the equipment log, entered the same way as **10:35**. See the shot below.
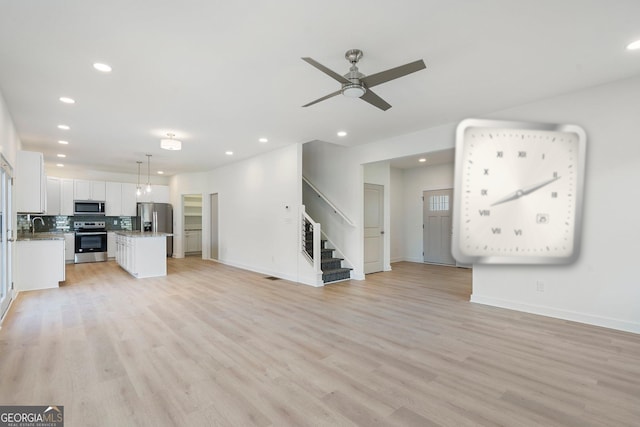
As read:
**8:11**
